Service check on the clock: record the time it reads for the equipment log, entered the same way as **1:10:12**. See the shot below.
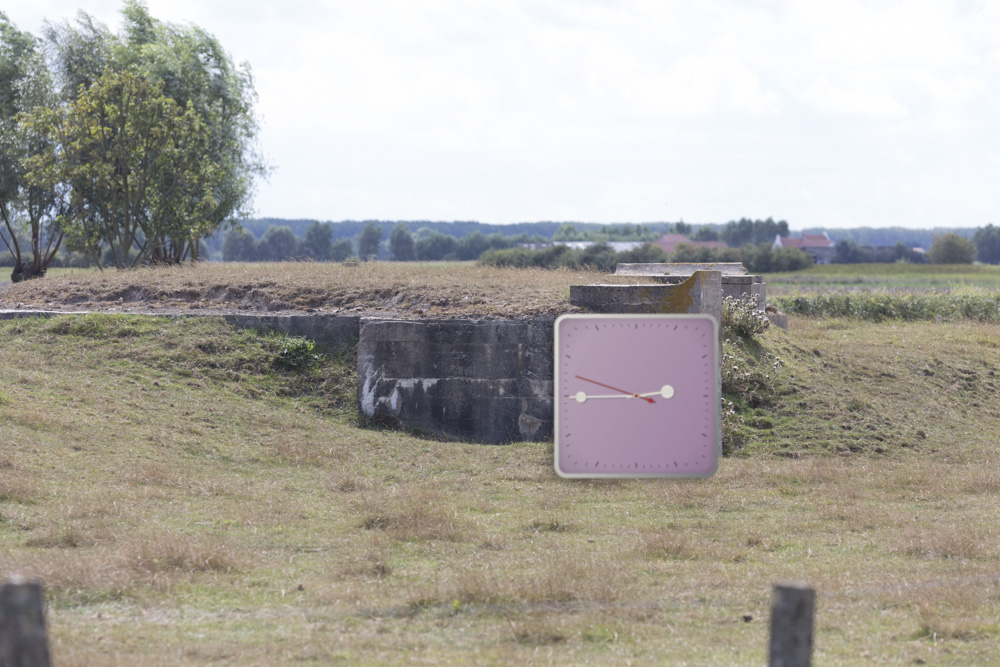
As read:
**2:44:48**
